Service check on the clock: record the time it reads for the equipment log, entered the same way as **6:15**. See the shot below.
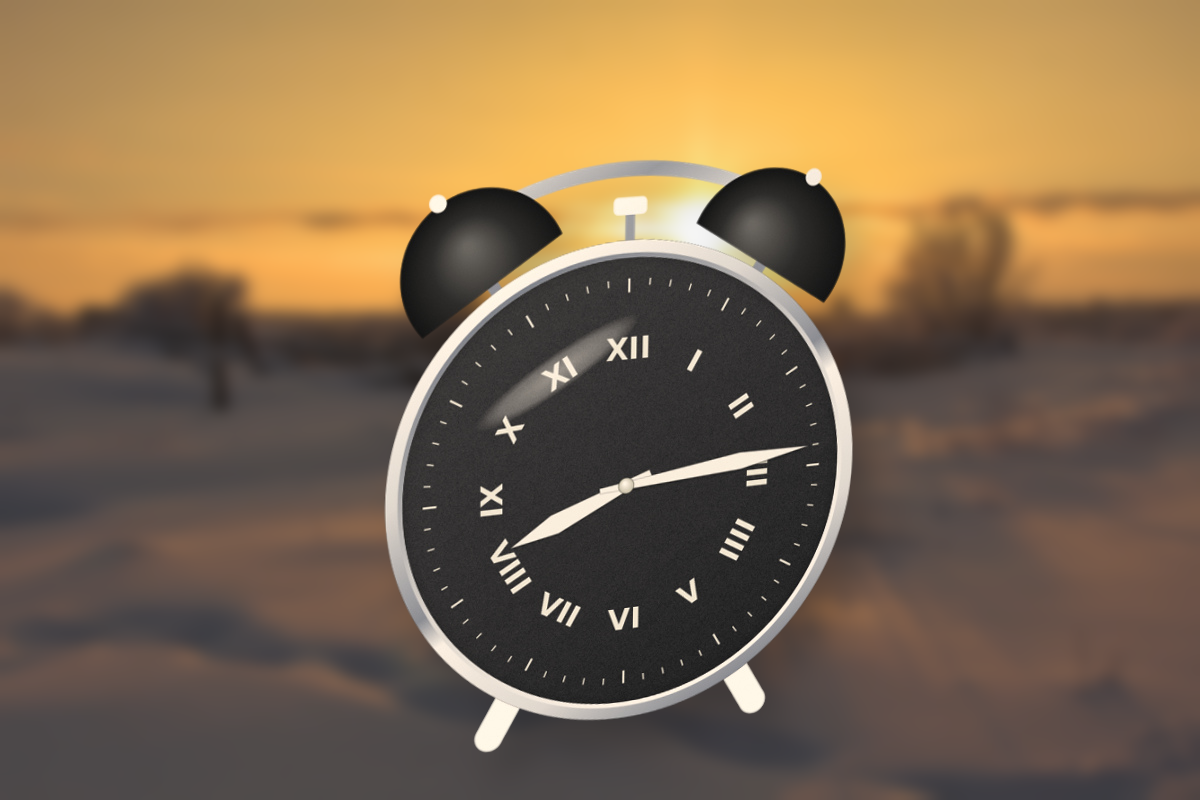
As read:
**8:14**
